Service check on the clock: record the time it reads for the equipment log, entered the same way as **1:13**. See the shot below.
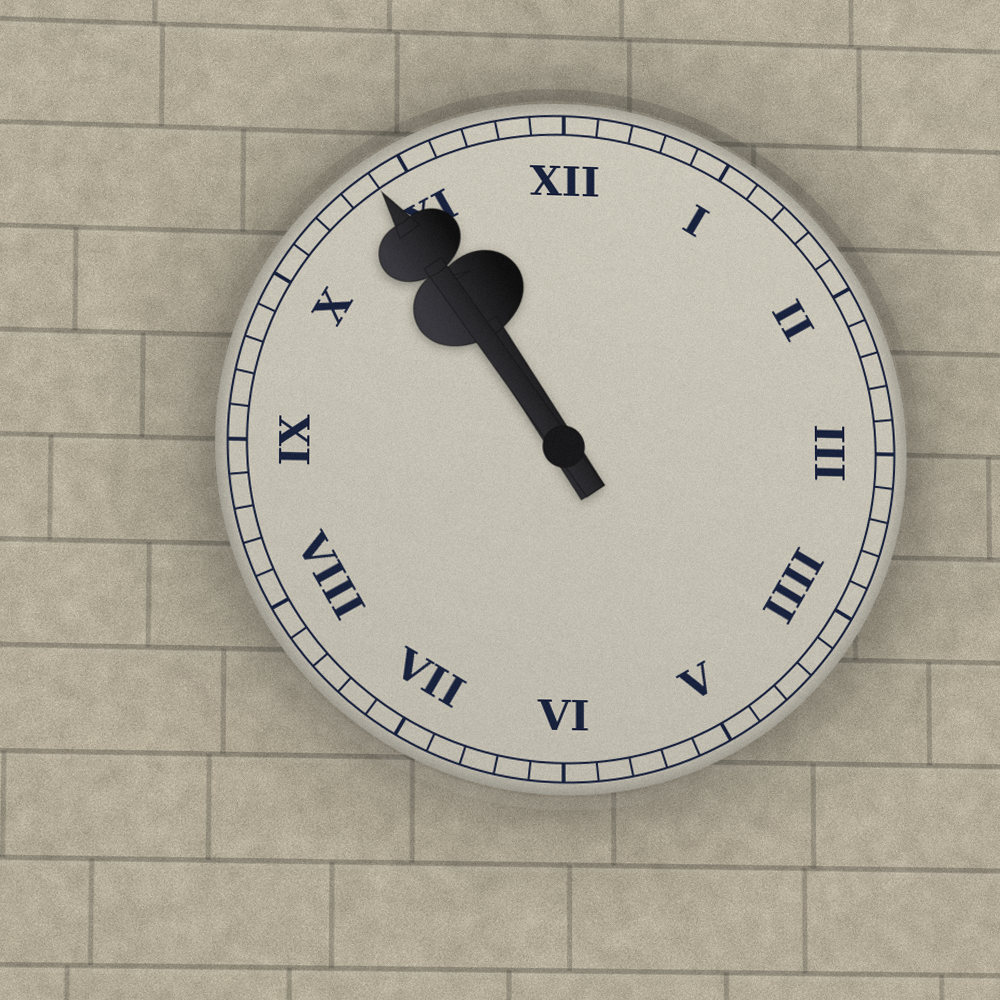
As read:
**10:54**
